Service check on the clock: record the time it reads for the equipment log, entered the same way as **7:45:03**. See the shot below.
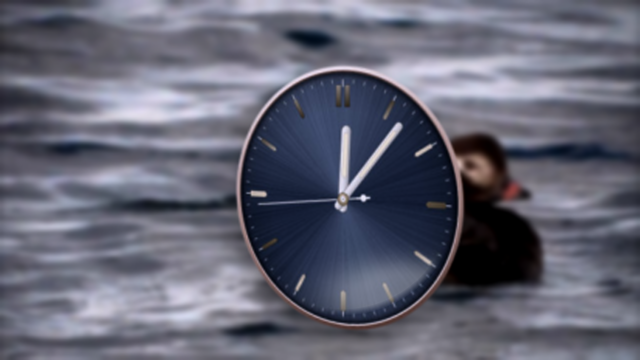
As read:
**12:06:44**
